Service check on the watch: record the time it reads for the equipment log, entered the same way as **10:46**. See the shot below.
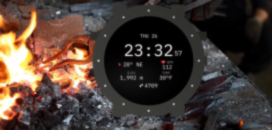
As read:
**23:32**
